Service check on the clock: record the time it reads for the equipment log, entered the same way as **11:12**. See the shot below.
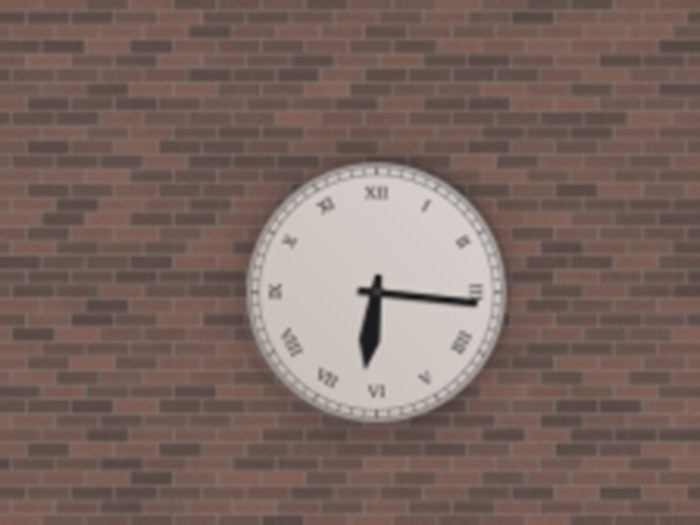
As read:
**6:16**
